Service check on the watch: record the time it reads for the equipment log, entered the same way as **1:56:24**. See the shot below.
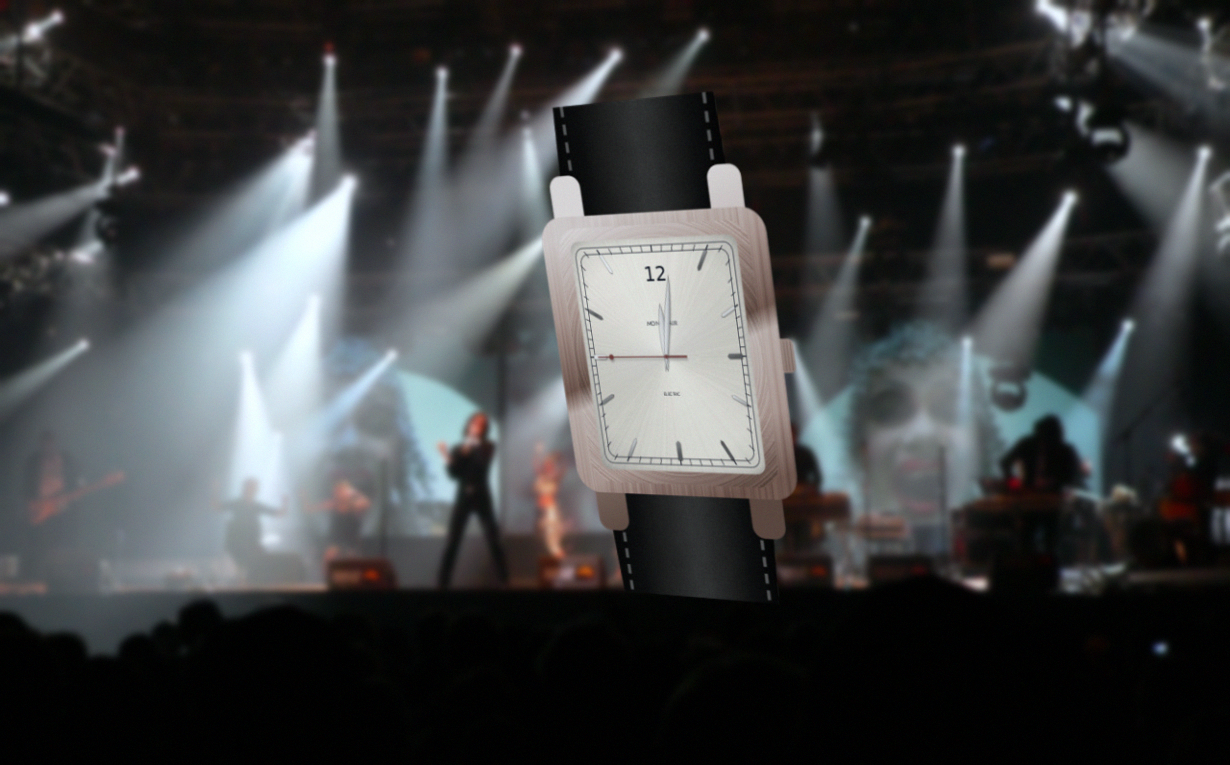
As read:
**12:01:45**
